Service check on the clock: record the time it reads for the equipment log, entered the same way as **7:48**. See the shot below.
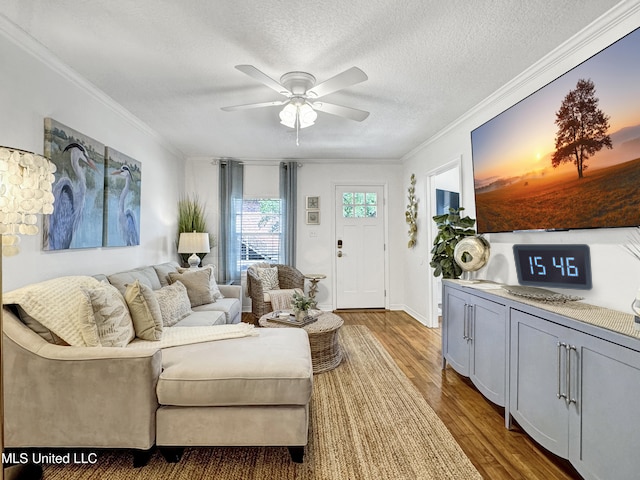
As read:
**15:46**
